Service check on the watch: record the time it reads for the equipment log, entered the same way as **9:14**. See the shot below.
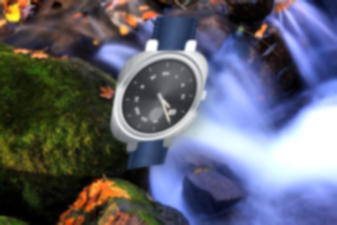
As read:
**4:25**
